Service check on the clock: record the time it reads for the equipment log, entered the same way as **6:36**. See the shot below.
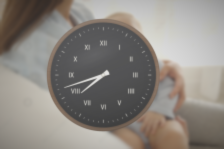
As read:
**7:42**
